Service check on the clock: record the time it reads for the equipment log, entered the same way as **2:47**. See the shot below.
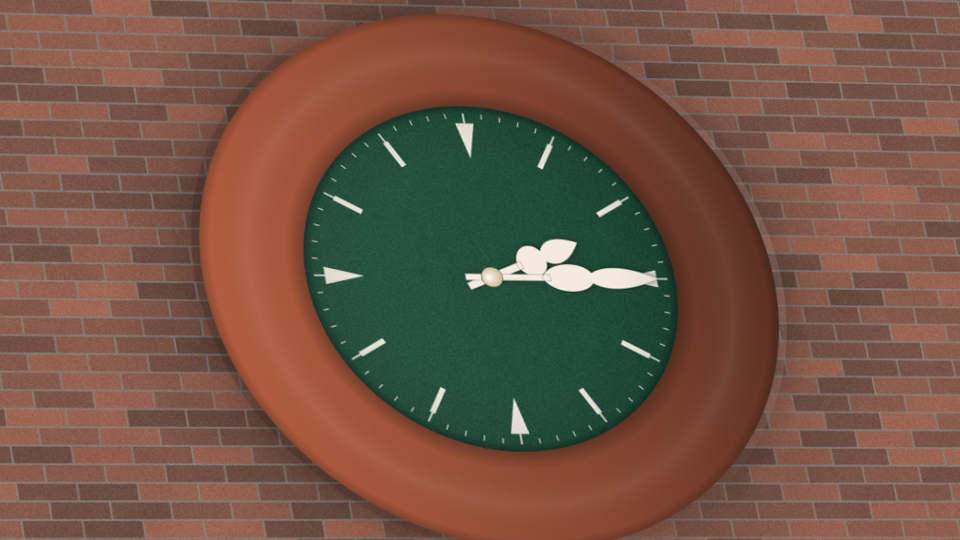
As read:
**2:15**
